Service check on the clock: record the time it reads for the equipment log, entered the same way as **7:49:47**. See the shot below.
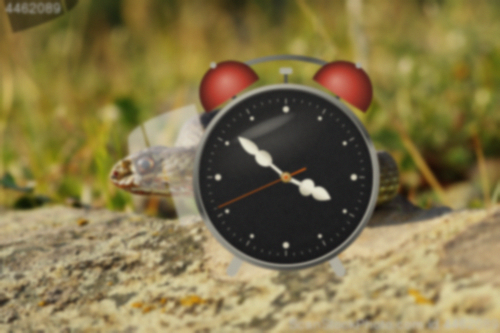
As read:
**3:51:41**
